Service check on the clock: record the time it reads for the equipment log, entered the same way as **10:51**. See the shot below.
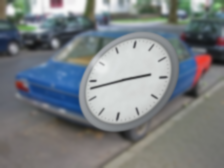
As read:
**2:43**
